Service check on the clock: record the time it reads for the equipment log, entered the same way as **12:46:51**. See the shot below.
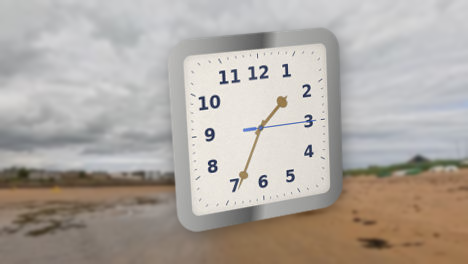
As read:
**1:34:15**
